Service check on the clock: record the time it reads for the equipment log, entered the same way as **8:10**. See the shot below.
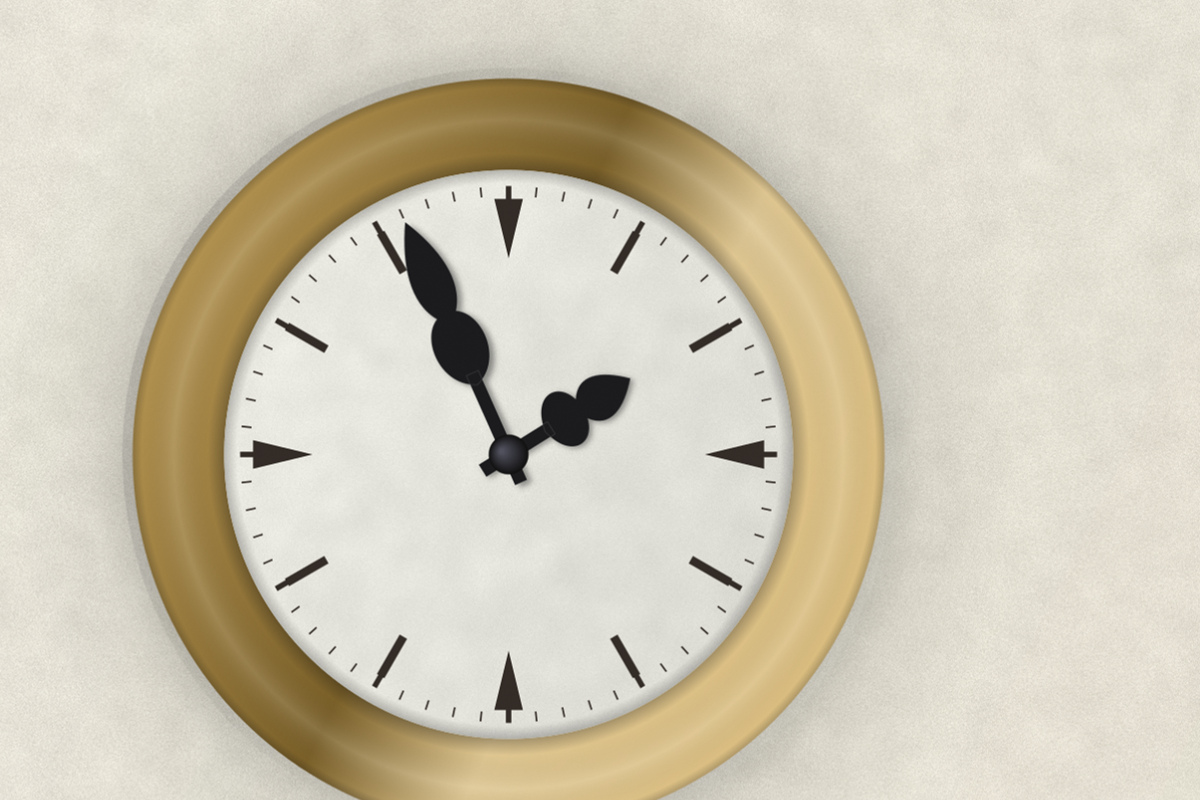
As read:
**1:56**
